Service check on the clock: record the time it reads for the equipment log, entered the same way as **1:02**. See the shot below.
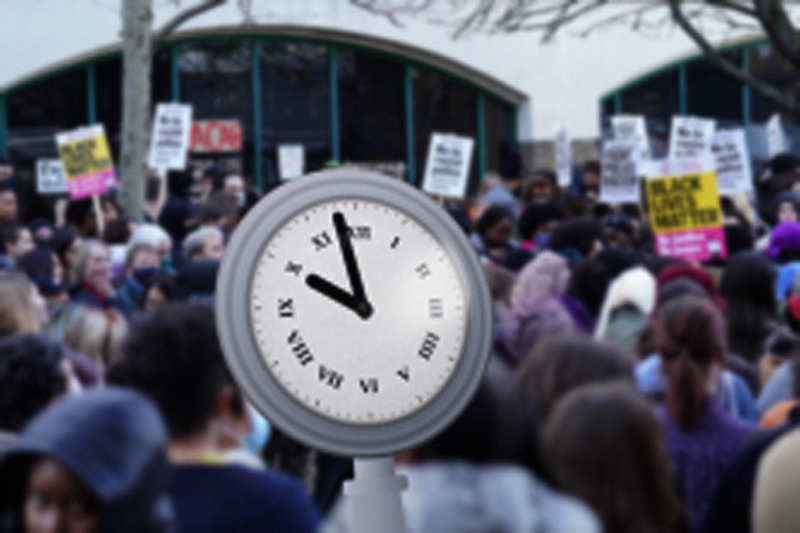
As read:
**9:58**
